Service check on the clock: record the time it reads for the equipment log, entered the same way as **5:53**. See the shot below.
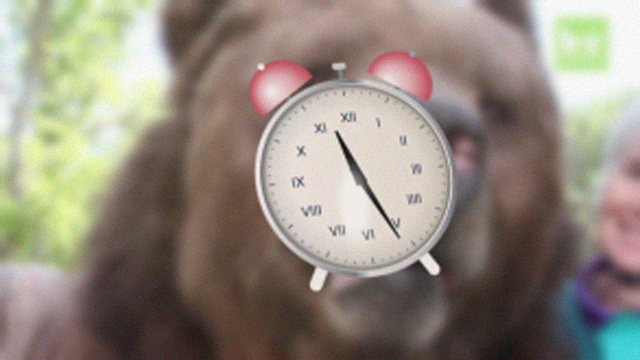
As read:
**11:26**
